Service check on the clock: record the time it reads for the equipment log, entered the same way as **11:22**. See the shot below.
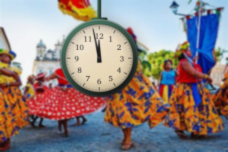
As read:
**11:58**
